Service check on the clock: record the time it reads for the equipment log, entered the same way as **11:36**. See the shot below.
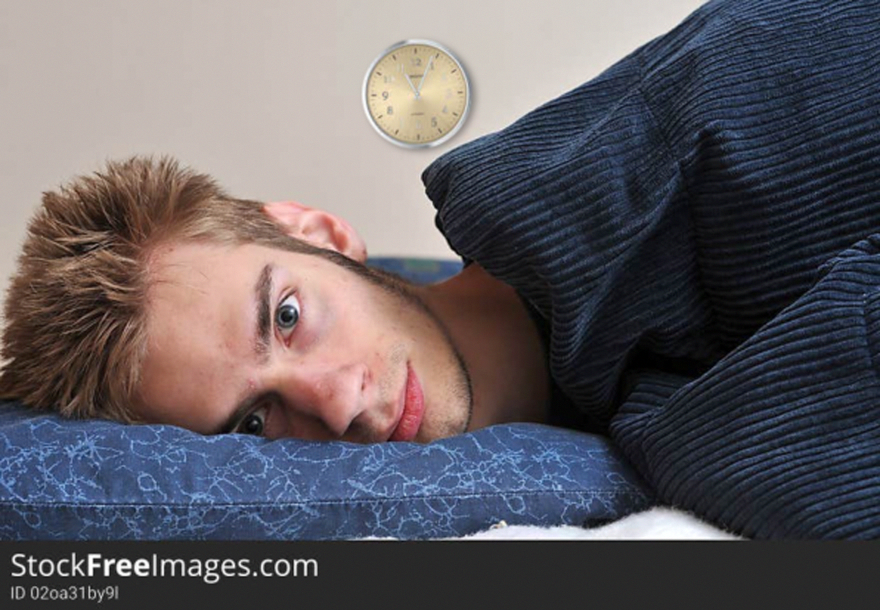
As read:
**11:04**
